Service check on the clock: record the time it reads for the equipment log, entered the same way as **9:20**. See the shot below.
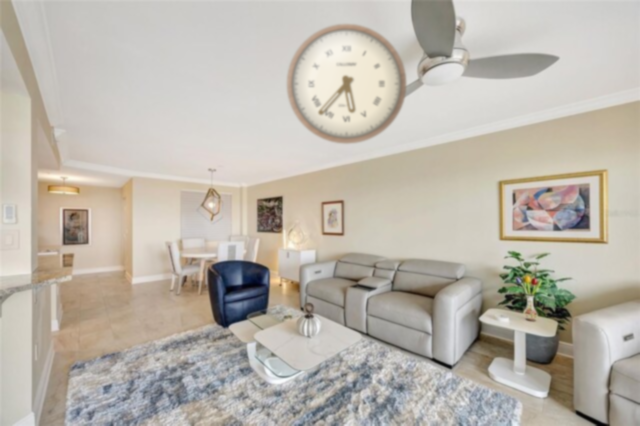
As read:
**5:37**
